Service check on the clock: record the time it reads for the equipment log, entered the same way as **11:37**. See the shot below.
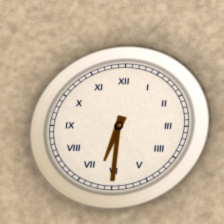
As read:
**6:30**
